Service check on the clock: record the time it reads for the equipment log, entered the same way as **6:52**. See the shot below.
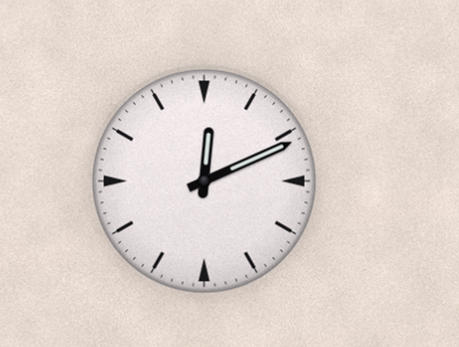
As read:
**12:11**
